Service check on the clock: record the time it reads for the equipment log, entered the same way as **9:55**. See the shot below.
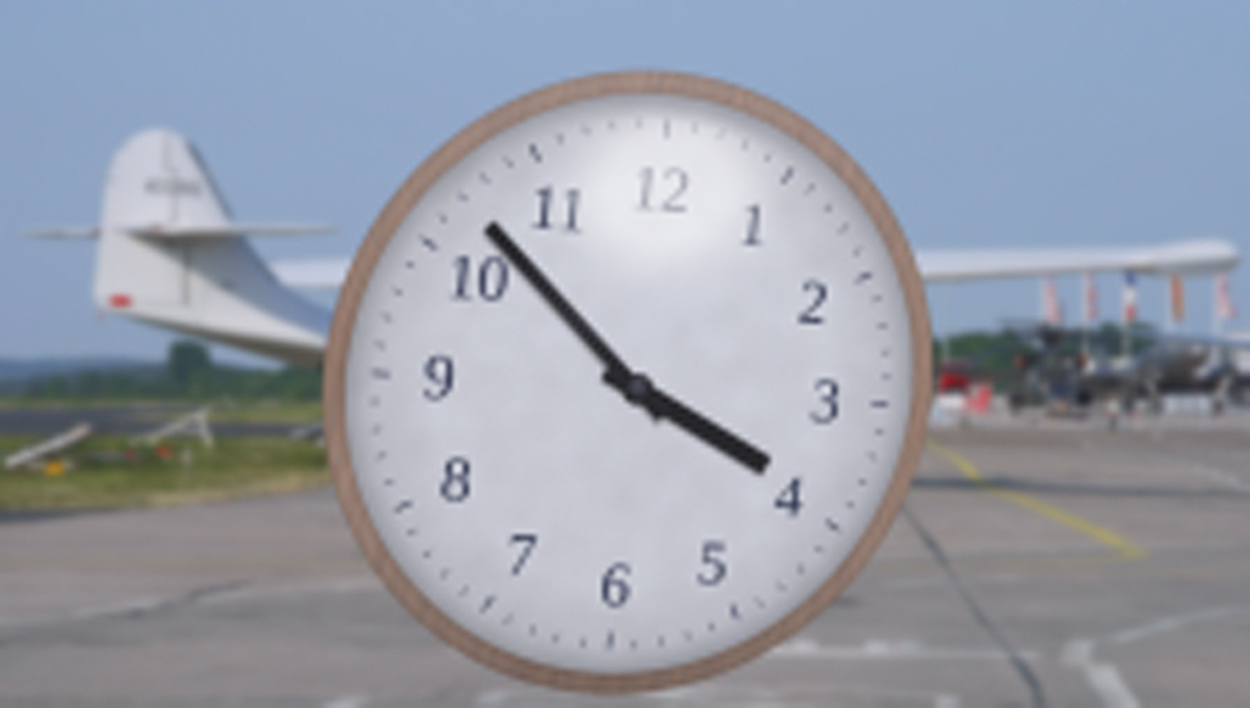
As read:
**3:52**
